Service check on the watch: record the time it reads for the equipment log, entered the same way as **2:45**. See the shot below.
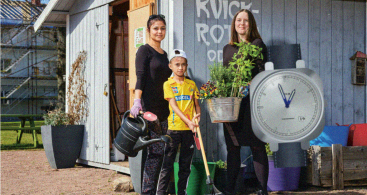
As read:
**12:57**
